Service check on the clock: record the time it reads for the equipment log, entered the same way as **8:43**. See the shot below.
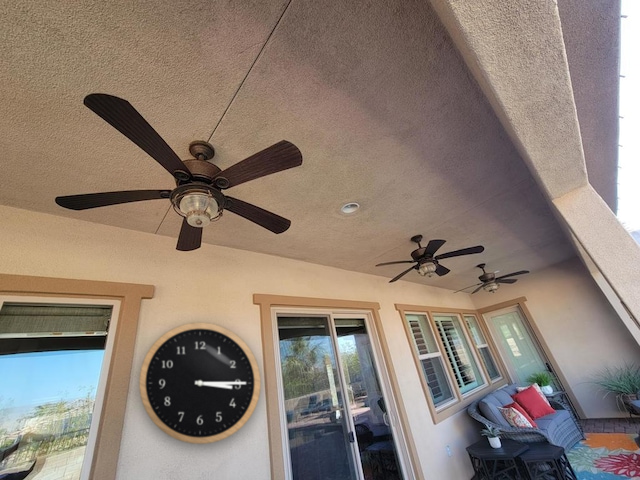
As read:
**3:15**
